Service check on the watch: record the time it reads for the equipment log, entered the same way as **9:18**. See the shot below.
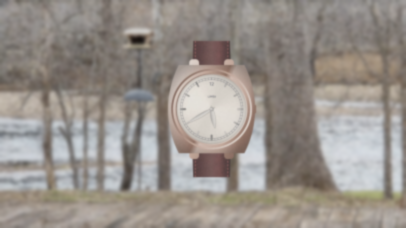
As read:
**5:40**
